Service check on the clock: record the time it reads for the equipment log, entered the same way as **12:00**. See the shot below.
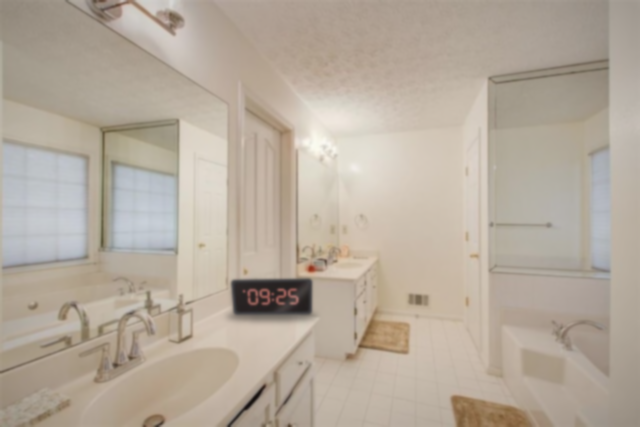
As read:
**9:25**
